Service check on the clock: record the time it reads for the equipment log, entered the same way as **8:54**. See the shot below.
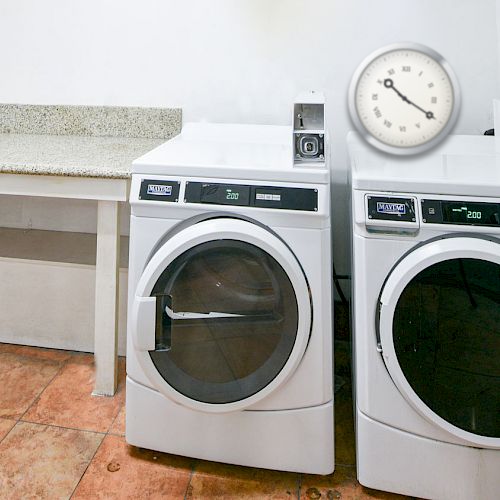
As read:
**10:20**
